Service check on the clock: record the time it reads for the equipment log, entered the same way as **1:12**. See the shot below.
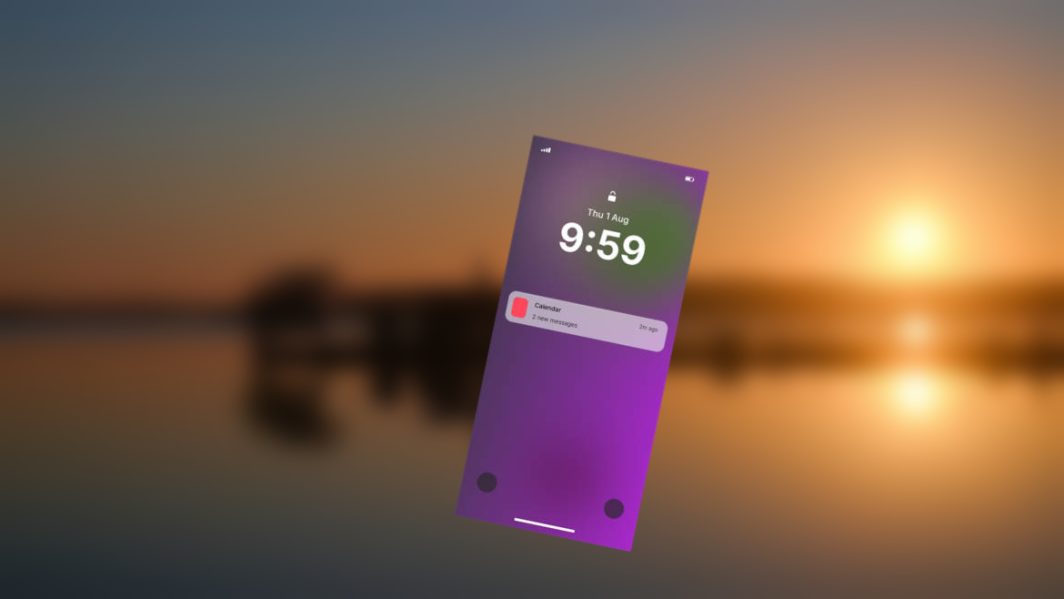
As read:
**9:59**
